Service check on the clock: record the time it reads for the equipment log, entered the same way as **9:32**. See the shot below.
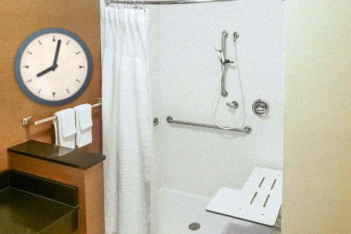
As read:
**8:02**
